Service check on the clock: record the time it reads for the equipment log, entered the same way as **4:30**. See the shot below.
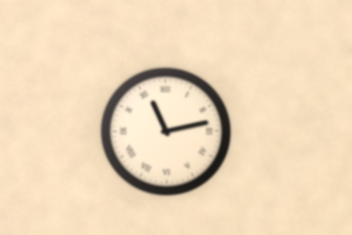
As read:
**11:13**
